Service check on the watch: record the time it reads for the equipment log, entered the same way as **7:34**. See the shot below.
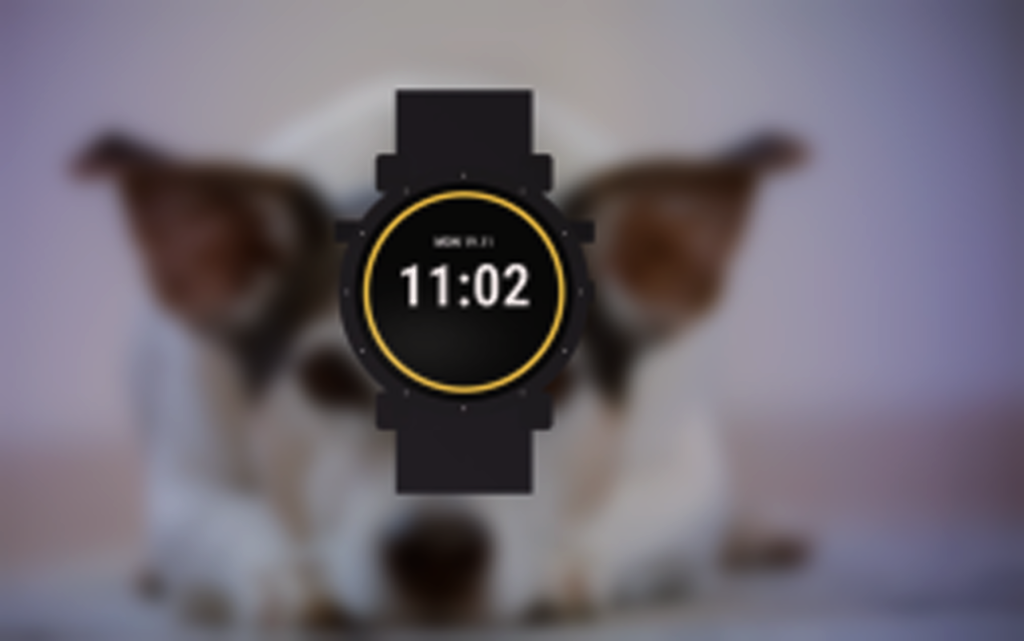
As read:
**11:02**
